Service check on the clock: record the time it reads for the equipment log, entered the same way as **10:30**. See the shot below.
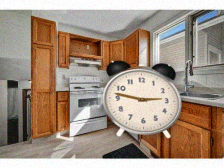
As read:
**2:47**
